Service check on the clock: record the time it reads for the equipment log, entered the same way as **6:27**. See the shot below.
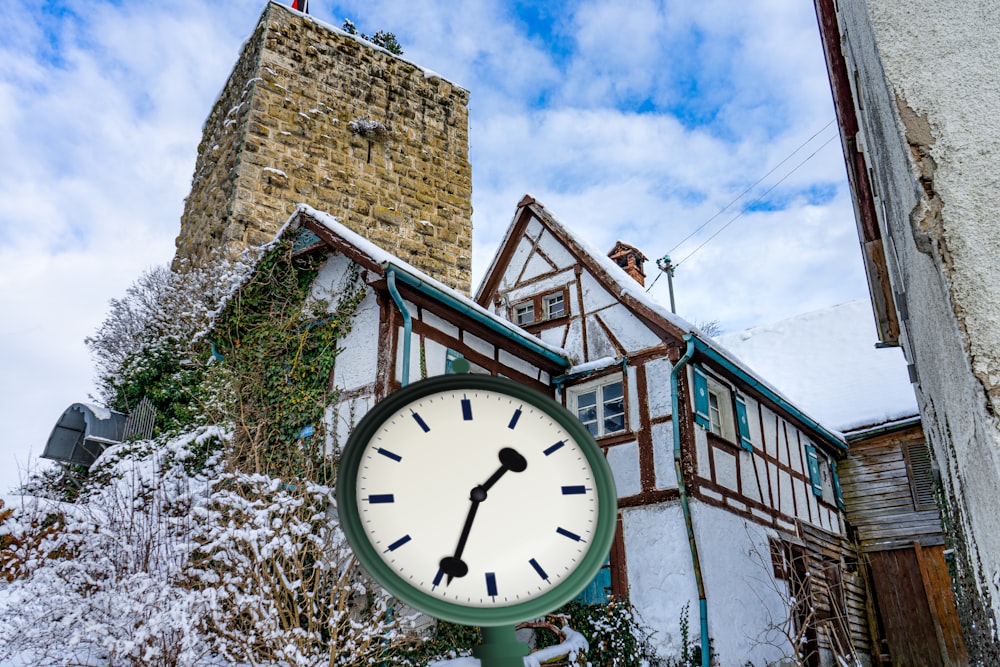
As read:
**1:34**
